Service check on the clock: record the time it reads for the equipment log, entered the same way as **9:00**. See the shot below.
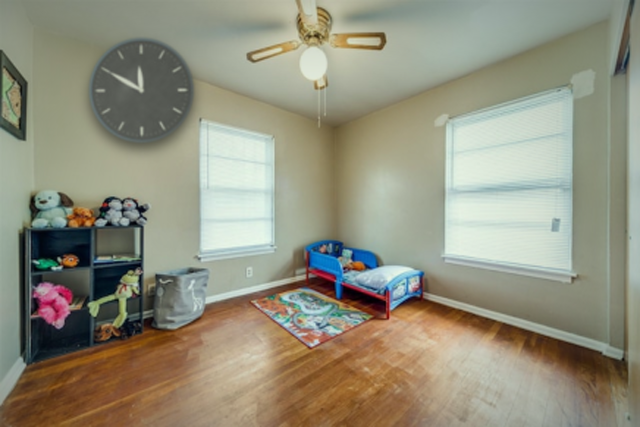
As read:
**11:50**
